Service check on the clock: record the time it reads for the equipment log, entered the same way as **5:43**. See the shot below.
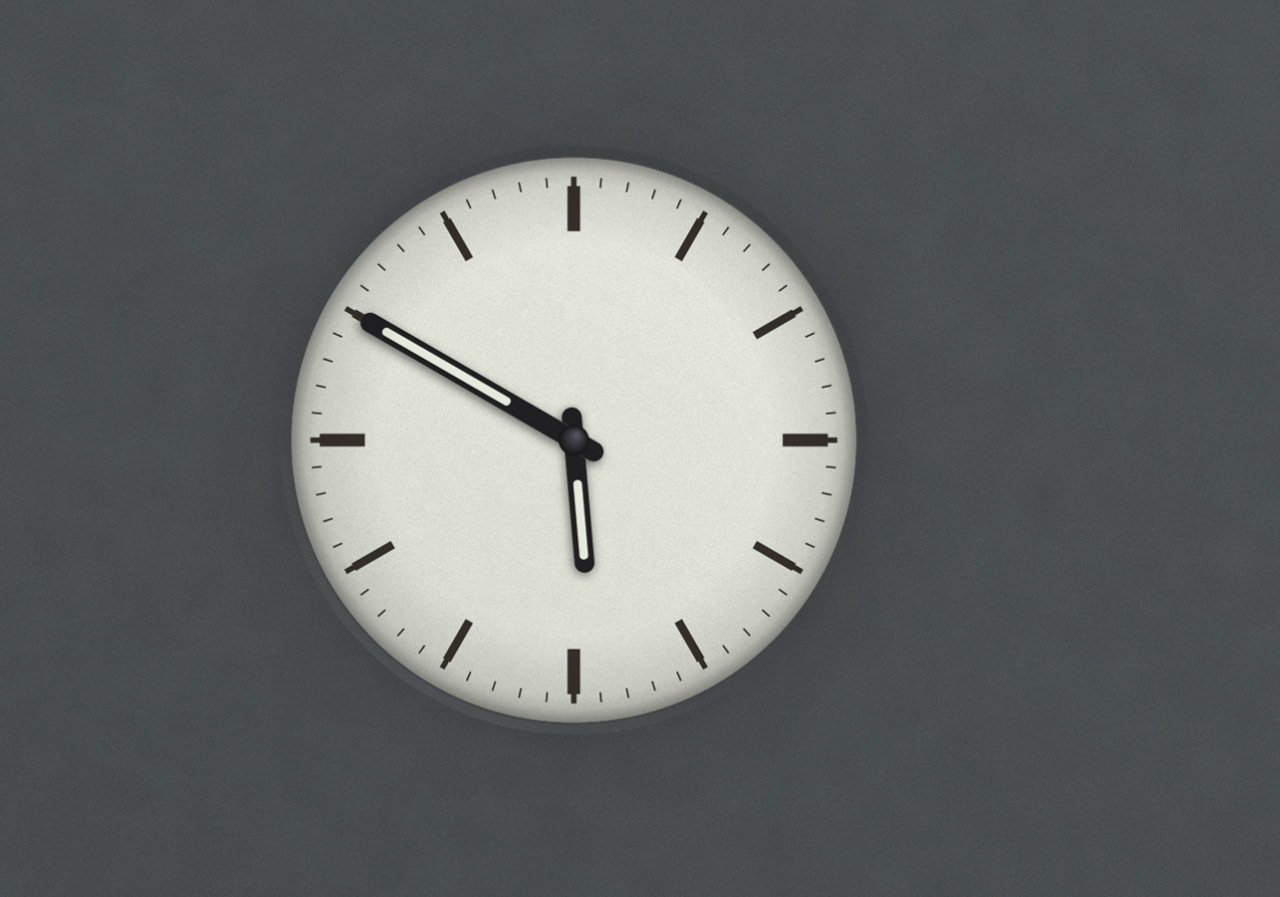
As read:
**5:50**
